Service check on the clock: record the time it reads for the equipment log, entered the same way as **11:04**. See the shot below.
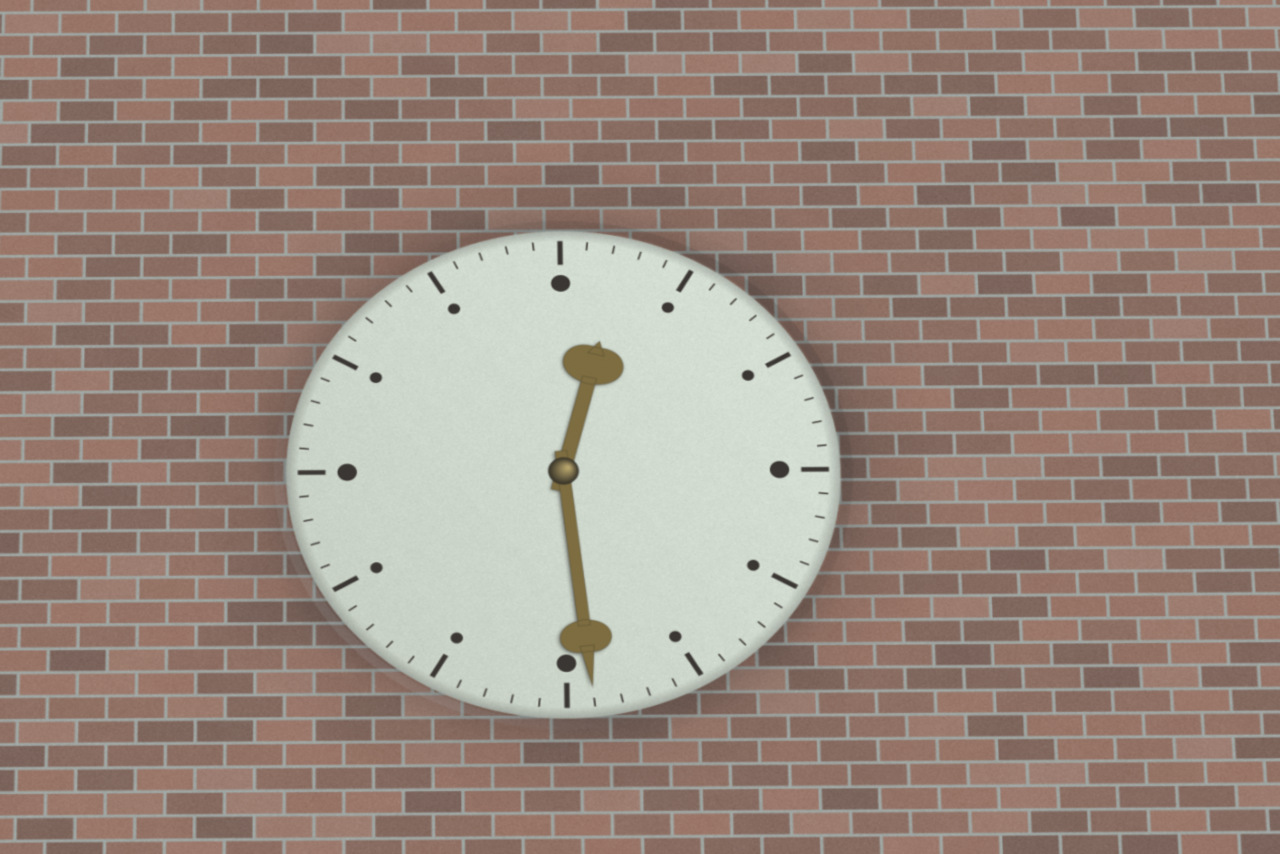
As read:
**12:29**
